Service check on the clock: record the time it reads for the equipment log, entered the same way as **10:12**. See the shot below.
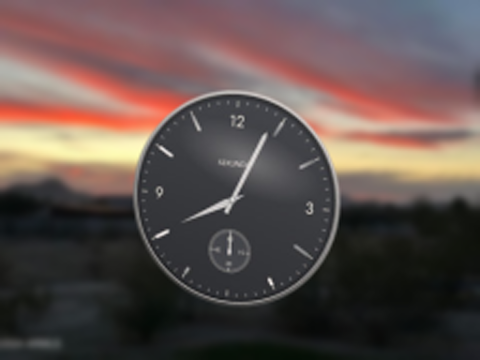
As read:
**8:04**
